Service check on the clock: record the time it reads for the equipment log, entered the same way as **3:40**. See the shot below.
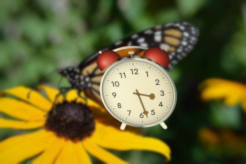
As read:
**3:28**
